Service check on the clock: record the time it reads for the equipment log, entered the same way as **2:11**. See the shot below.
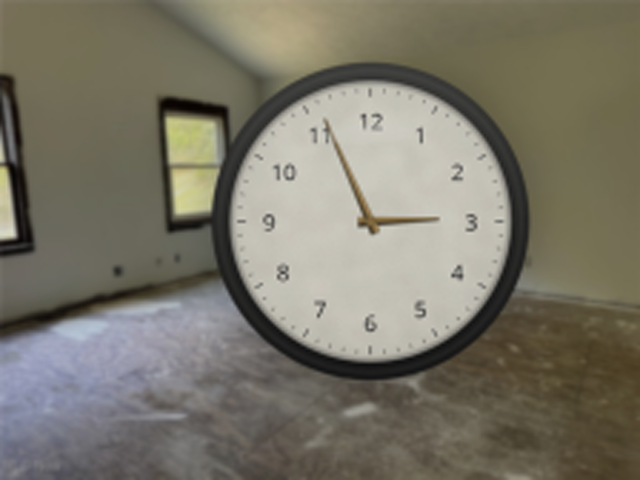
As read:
**2:56**
